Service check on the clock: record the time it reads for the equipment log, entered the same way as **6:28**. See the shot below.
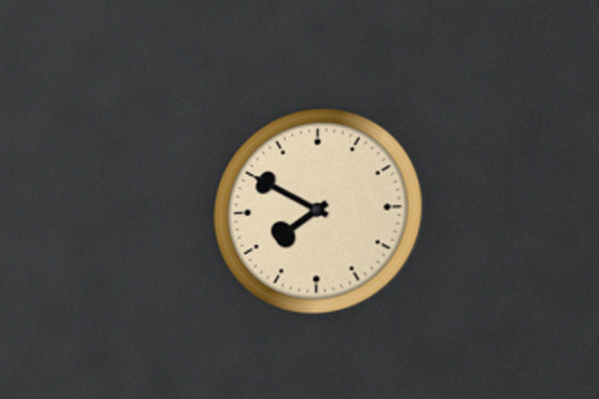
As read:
**7:50**
